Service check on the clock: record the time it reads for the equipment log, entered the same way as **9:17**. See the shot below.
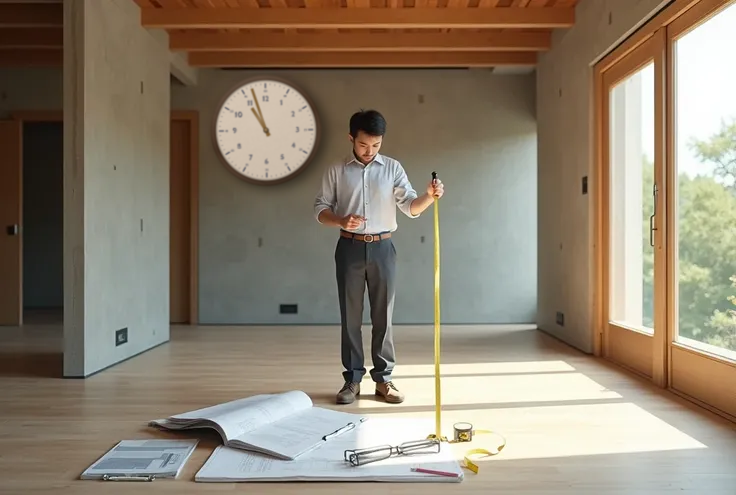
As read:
**10:57**
